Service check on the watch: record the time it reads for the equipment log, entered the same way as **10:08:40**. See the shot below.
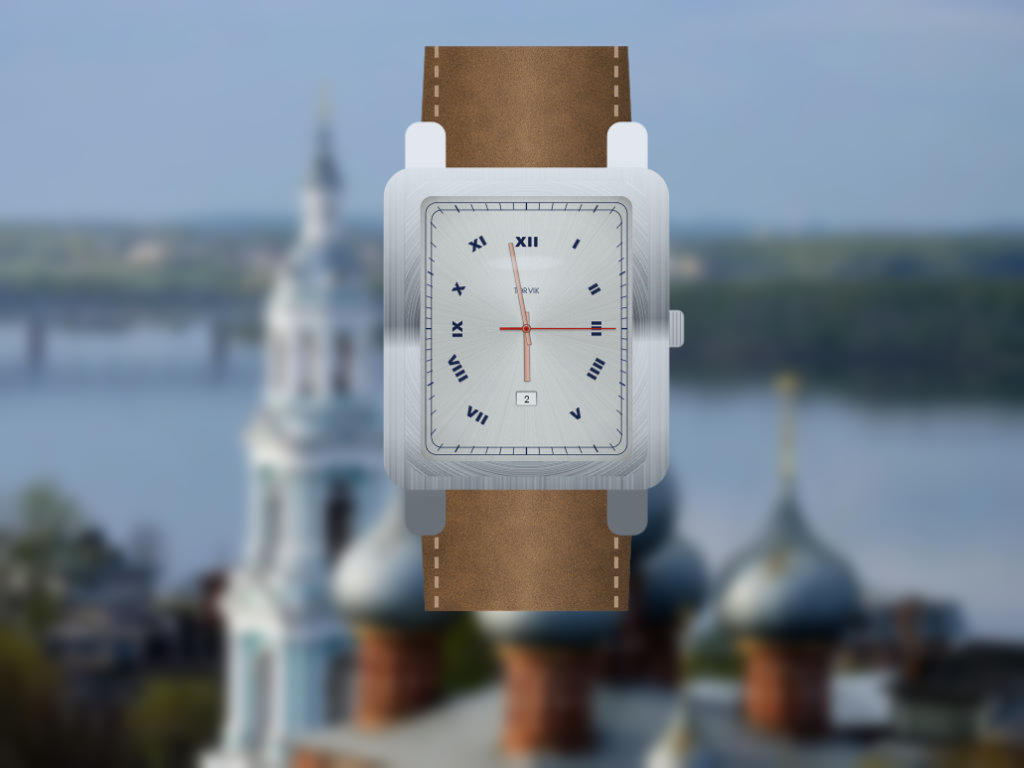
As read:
**5:58:15**
